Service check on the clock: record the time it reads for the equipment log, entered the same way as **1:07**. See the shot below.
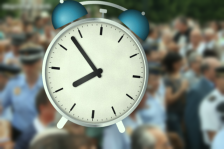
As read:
**7:53**
